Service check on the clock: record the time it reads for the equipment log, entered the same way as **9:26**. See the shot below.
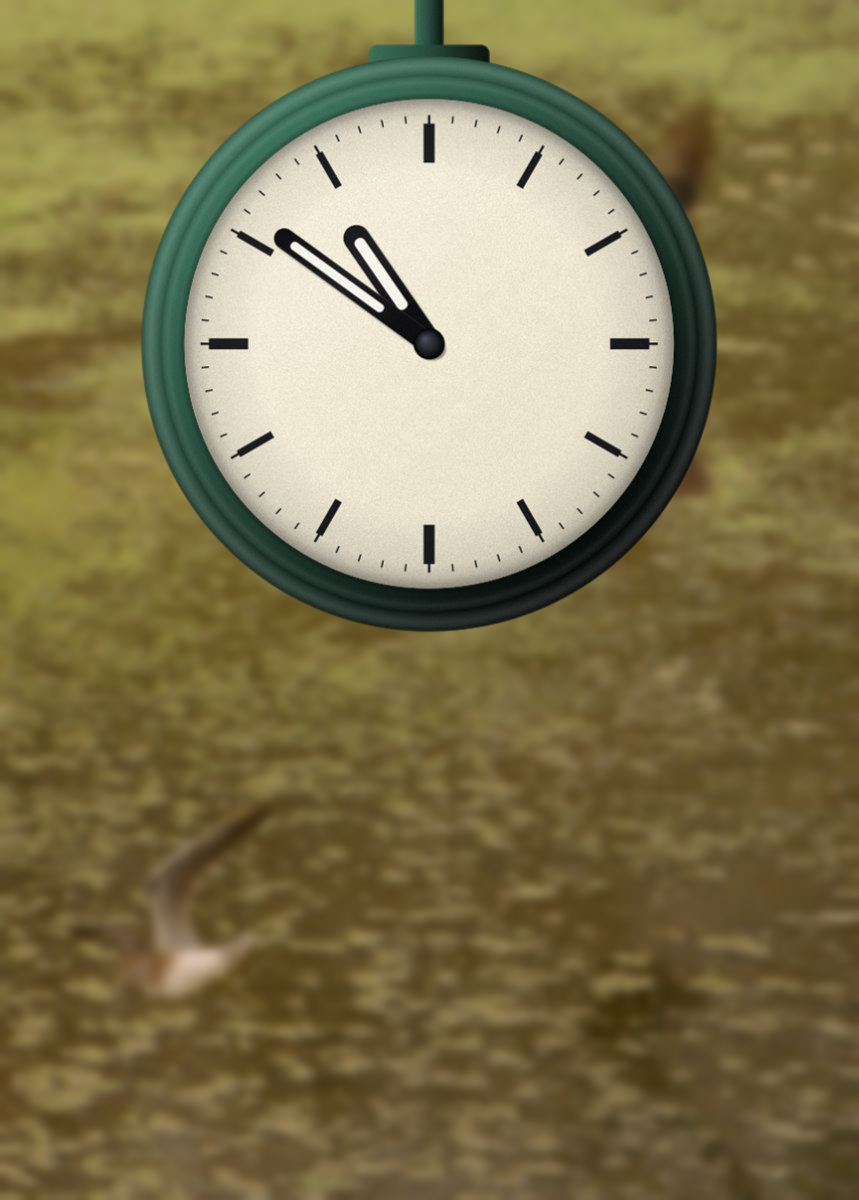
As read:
**10:51**
